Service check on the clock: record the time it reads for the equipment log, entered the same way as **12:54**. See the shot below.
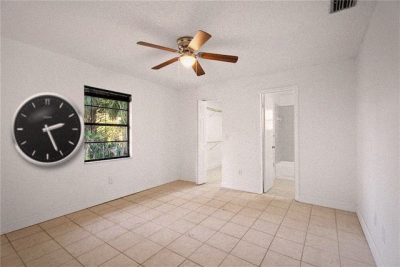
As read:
**2:26**
